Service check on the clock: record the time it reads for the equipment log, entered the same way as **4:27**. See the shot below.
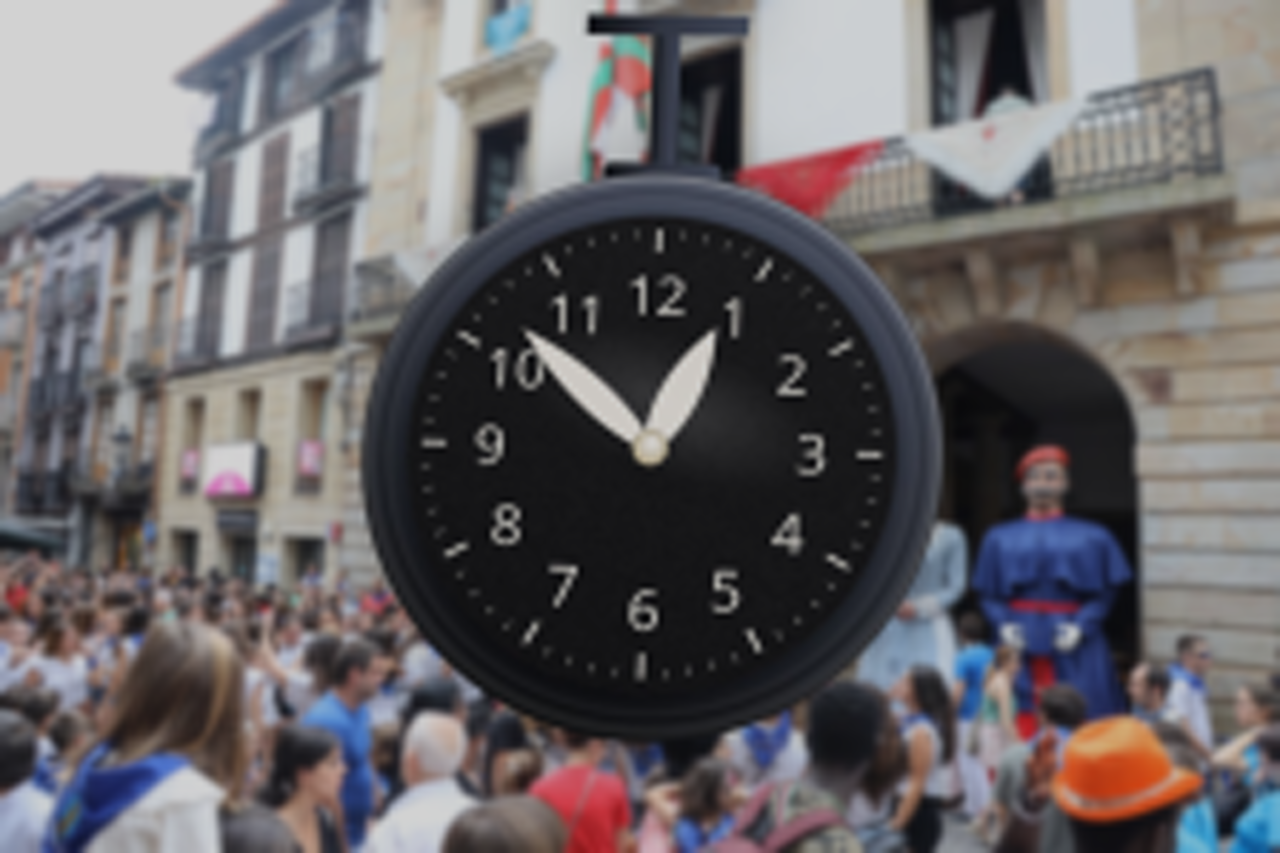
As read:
**12:52**
